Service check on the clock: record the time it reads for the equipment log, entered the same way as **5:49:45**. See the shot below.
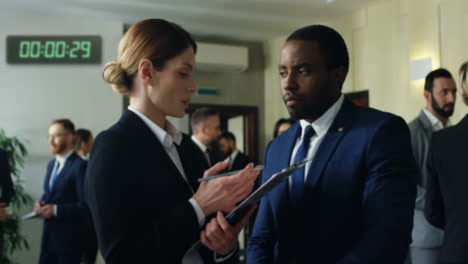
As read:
**0:00:29**
